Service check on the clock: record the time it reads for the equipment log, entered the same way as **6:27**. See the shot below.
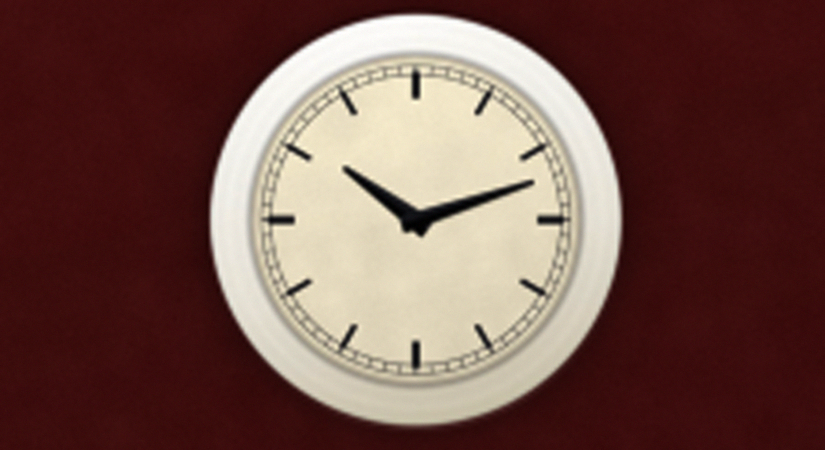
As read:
**10:12**
